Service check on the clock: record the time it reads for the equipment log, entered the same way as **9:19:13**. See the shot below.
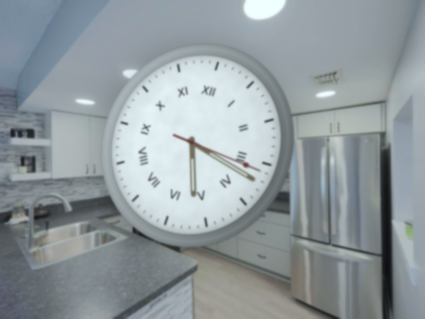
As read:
**5:17:16**
